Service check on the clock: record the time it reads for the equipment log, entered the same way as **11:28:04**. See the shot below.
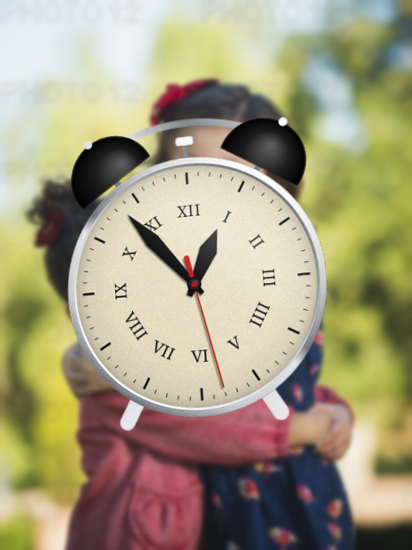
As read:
**12:53:28**
